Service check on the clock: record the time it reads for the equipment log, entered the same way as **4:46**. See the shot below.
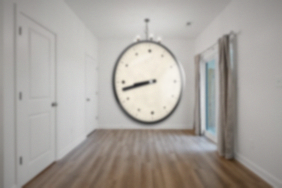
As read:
**8:43**
